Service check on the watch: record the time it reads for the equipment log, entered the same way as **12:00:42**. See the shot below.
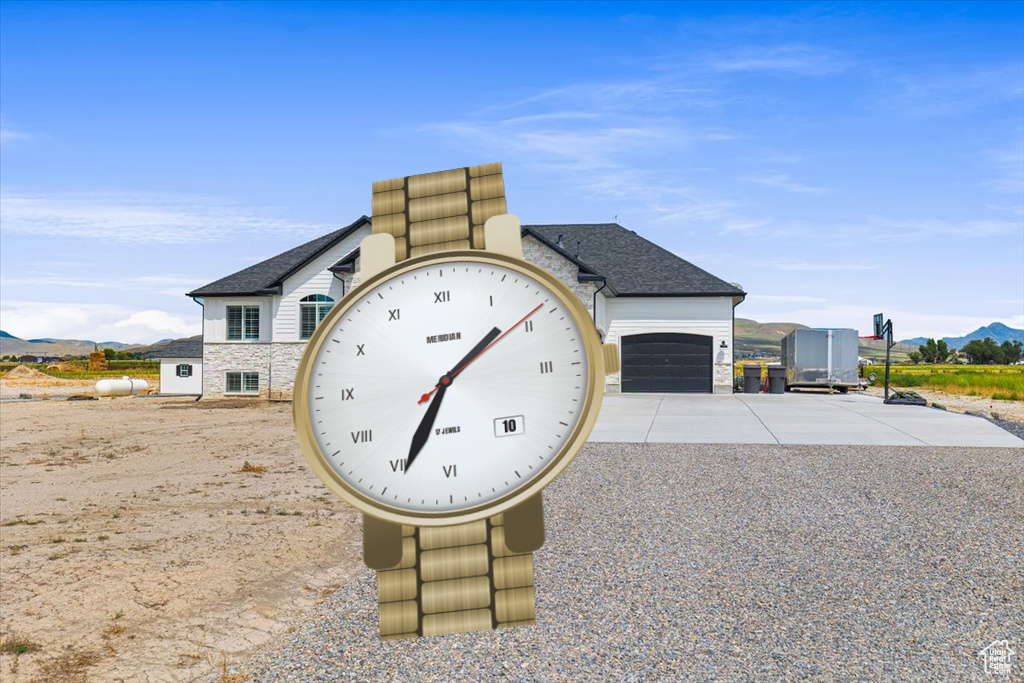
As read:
**1:34:09**
